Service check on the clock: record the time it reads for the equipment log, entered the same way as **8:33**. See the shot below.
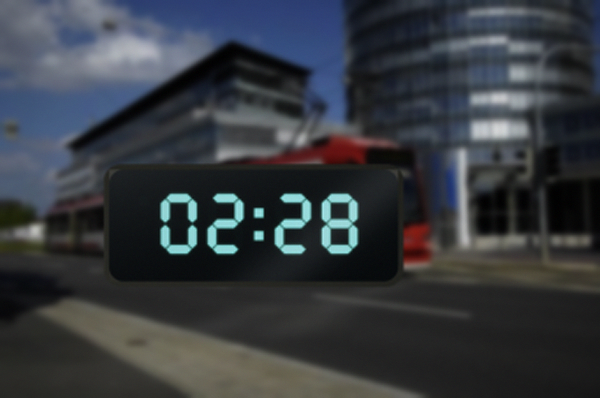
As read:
**2:28**
